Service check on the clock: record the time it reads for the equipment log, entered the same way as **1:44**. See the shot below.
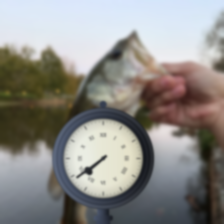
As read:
**7:39**
